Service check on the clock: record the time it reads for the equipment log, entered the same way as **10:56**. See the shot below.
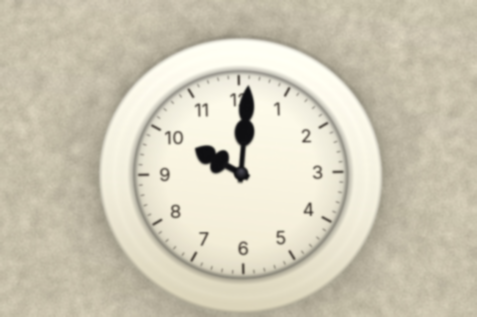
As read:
**10:01**
